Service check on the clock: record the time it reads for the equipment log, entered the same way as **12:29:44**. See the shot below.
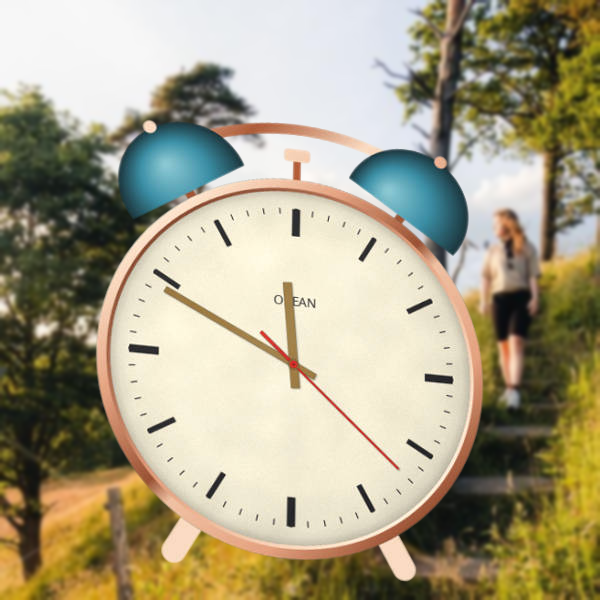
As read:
**11:49:22**
